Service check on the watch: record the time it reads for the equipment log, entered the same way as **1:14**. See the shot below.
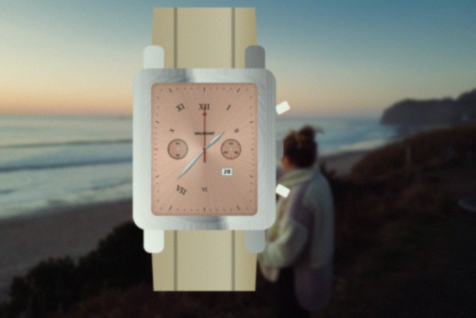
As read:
**1:37**
